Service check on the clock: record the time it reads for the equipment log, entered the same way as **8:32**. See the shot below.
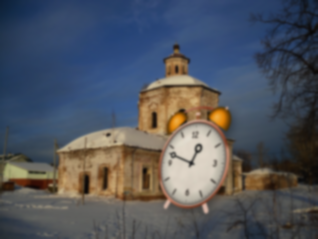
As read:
**12:48**
